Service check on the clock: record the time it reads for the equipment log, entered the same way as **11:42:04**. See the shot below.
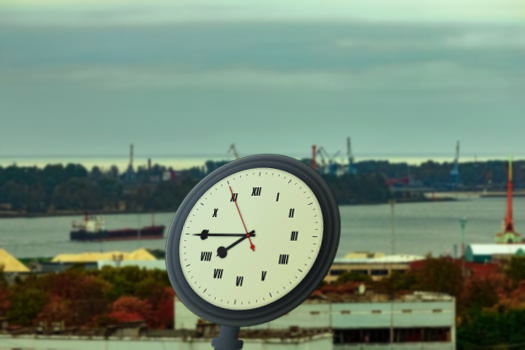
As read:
**7:44:55**
